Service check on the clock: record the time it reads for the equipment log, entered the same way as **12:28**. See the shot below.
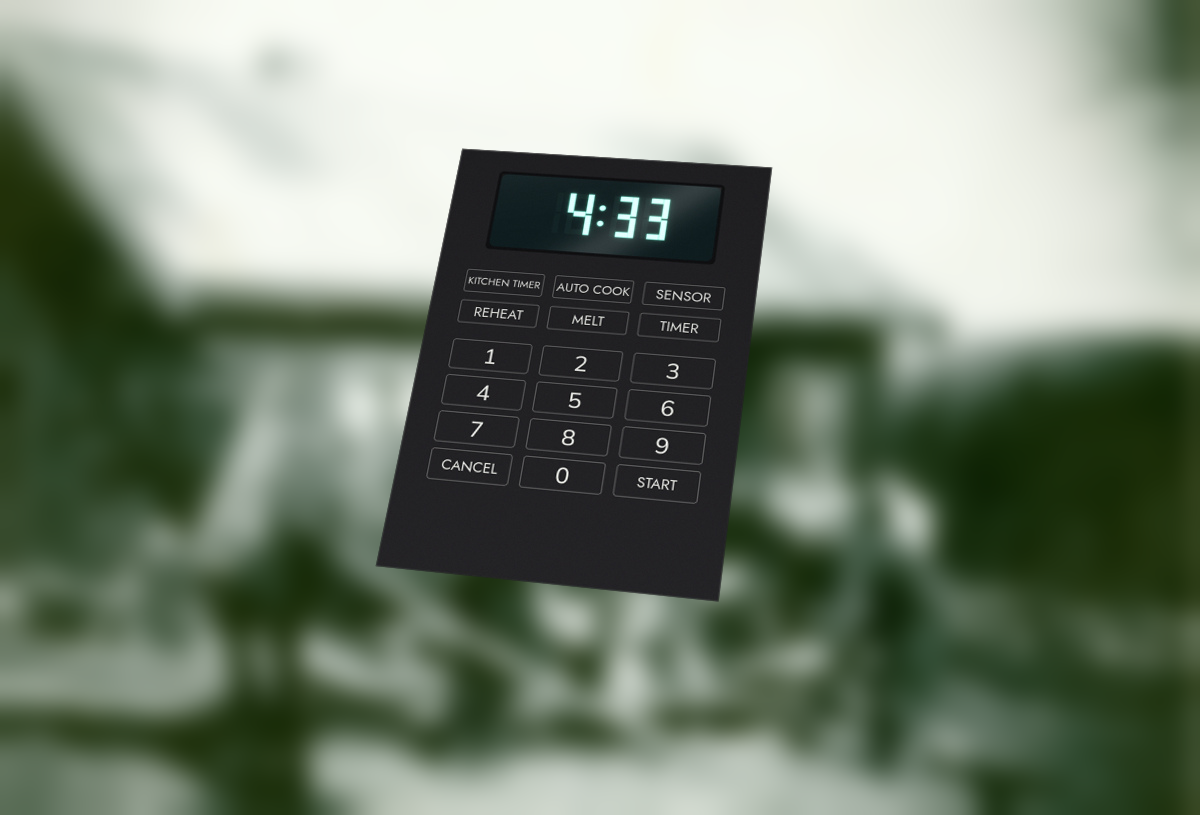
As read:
**4:33**
